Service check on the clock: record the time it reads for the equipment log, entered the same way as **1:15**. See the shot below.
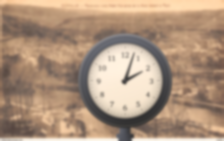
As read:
**2:03**
